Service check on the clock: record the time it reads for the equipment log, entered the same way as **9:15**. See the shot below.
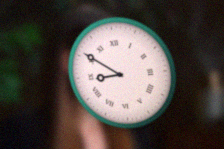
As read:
**8:51**
